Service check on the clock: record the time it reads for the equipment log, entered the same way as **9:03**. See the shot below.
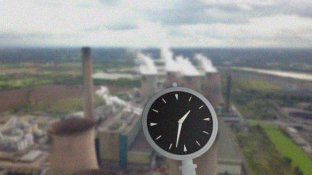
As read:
**1:33**
